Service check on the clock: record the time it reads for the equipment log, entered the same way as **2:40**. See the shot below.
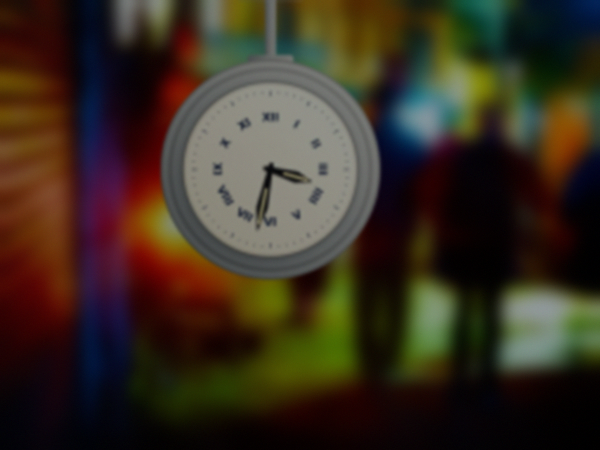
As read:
**3:32**
